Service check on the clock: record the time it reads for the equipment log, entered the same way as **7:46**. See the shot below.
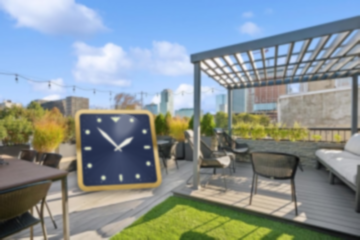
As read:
**1:53**
